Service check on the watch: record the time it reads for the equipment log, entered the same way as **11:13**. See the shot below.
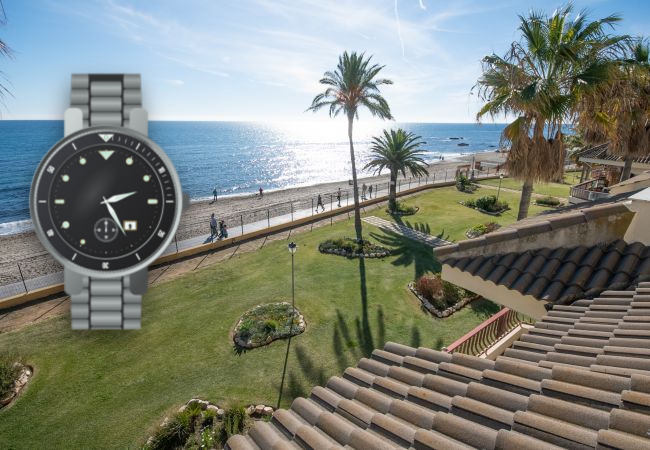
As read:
**2:25**
